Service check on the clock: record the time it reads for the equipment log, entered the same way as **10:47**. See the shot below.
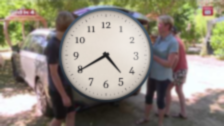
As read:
**4:40**
